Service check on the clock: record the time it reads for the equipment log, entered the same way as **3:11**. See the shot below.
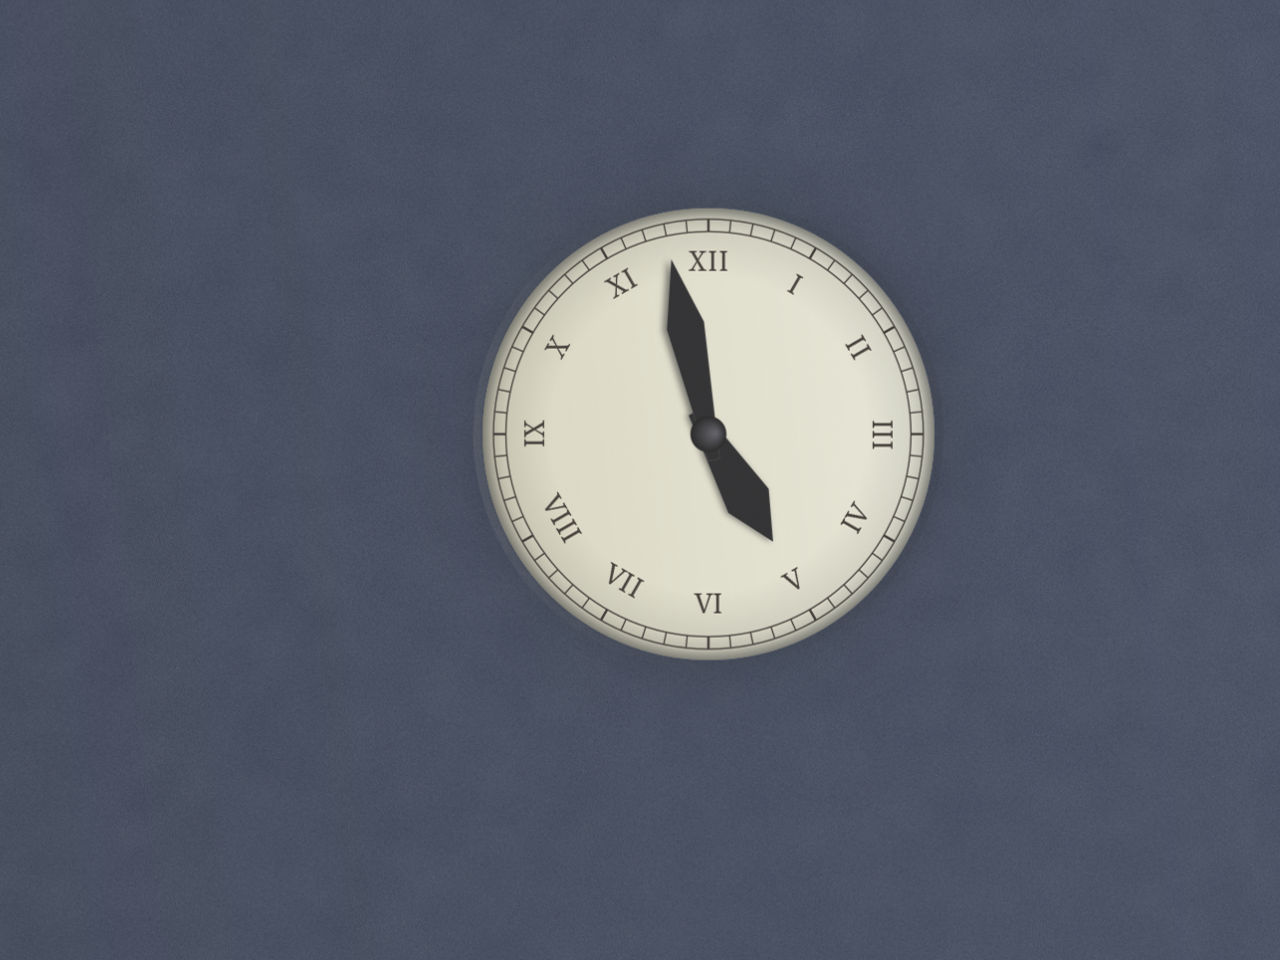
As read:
**4:58**
